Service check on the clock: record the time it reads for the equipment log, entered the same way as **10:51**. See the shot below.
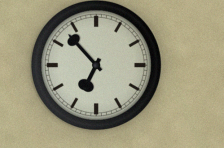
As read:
**6:53**
